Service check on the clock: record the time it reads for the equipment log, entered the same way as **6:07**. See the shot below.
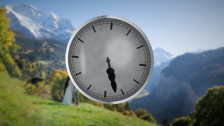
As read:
**5:27**
